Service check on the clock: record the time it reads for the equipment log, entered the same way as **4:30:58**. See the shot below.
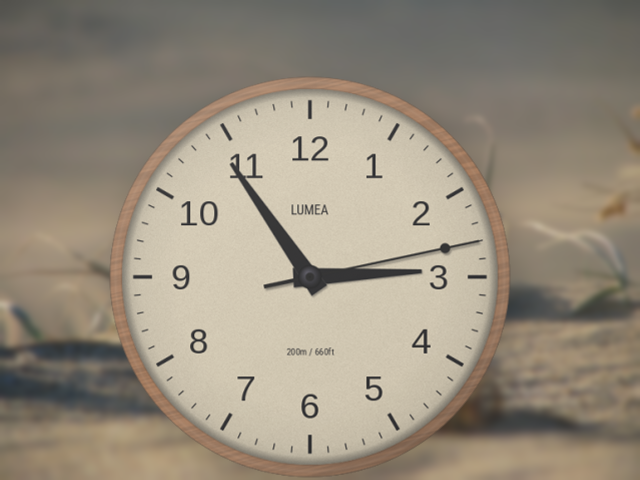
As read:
**2:54:13**
